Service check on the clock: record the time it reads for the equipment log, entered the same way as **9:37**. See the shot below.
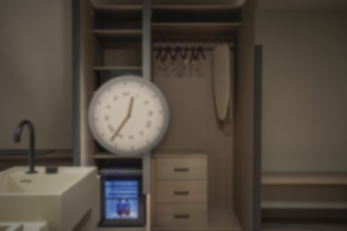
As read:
**12:37**
